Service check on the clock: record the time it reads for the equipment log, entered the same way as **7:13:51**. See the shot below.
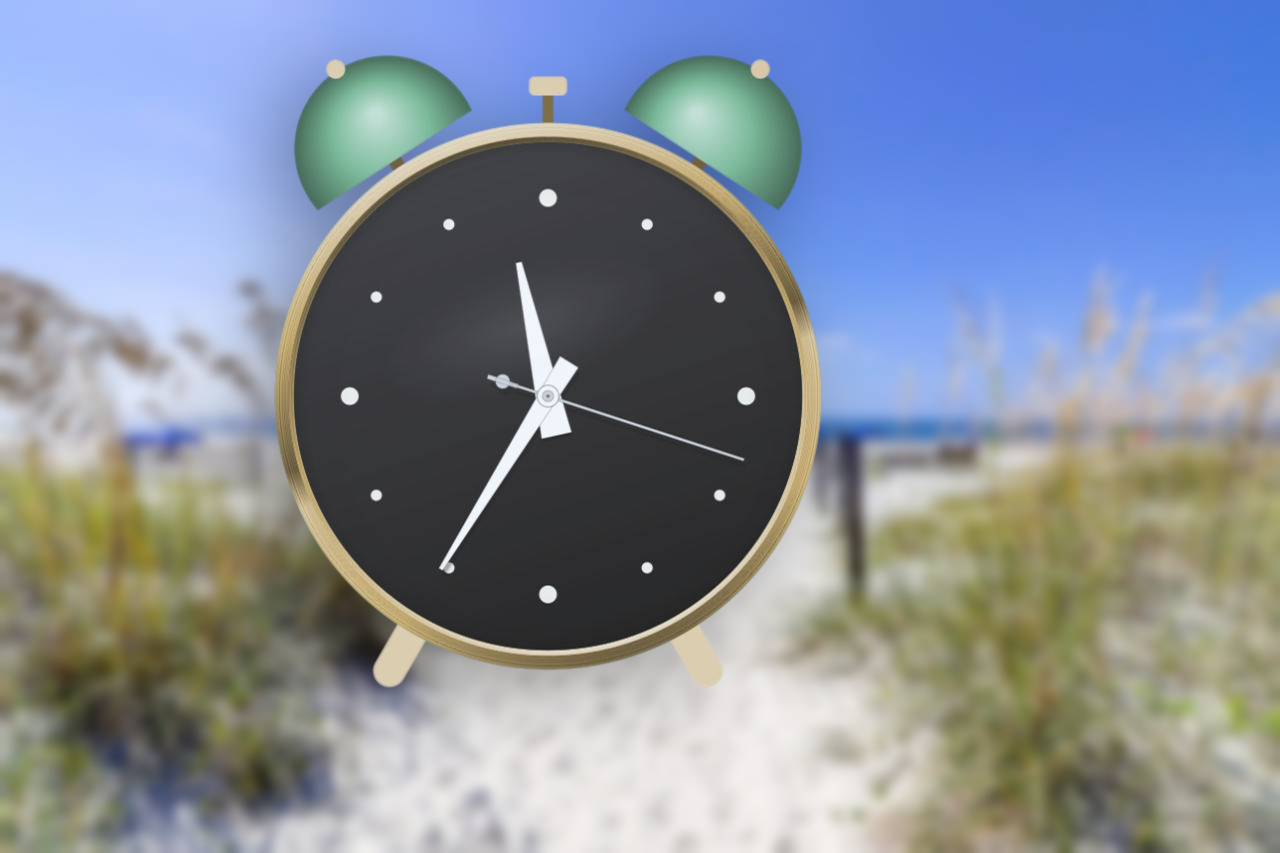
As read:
**11:35:18**
